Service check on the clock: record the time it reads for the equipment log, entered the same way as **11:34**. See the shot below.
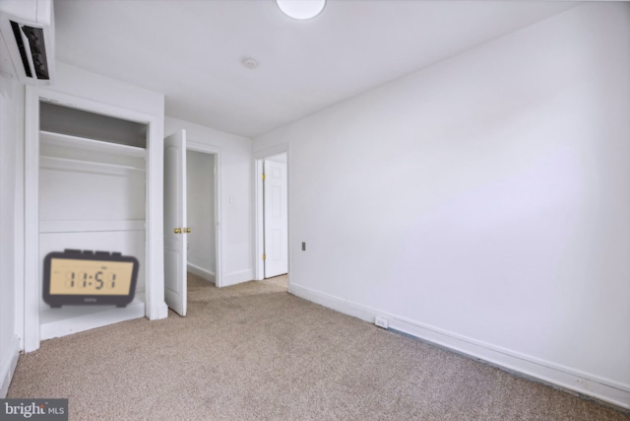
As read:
**11:51**
